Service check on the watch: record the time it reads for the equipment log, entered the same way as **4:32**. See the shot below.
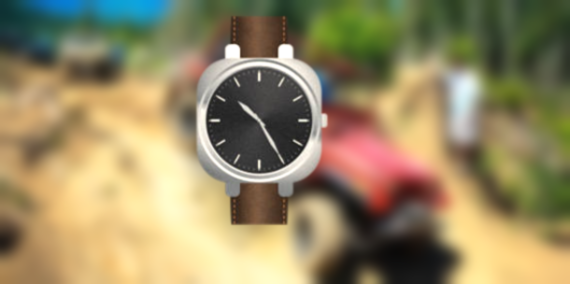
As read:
**10:25**
